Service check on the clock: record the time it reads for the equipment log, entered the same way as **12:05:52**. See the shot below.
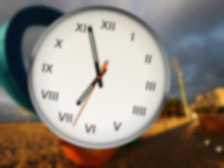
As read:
**6:56:33**
